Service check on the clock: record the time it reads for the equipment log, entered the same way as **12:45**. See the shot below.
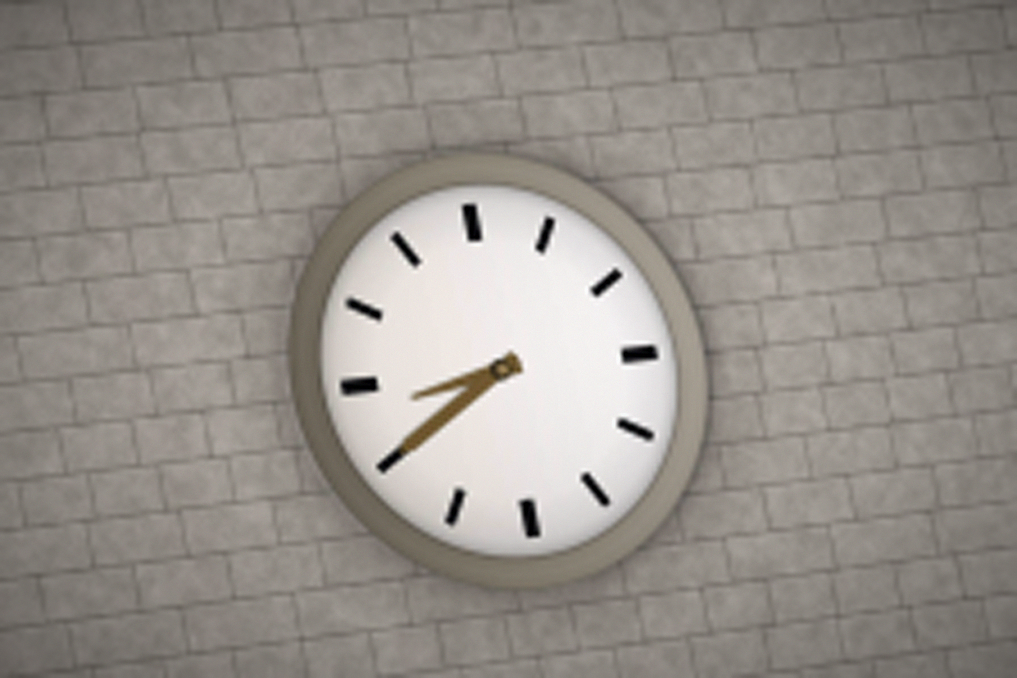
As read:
**8:40**
